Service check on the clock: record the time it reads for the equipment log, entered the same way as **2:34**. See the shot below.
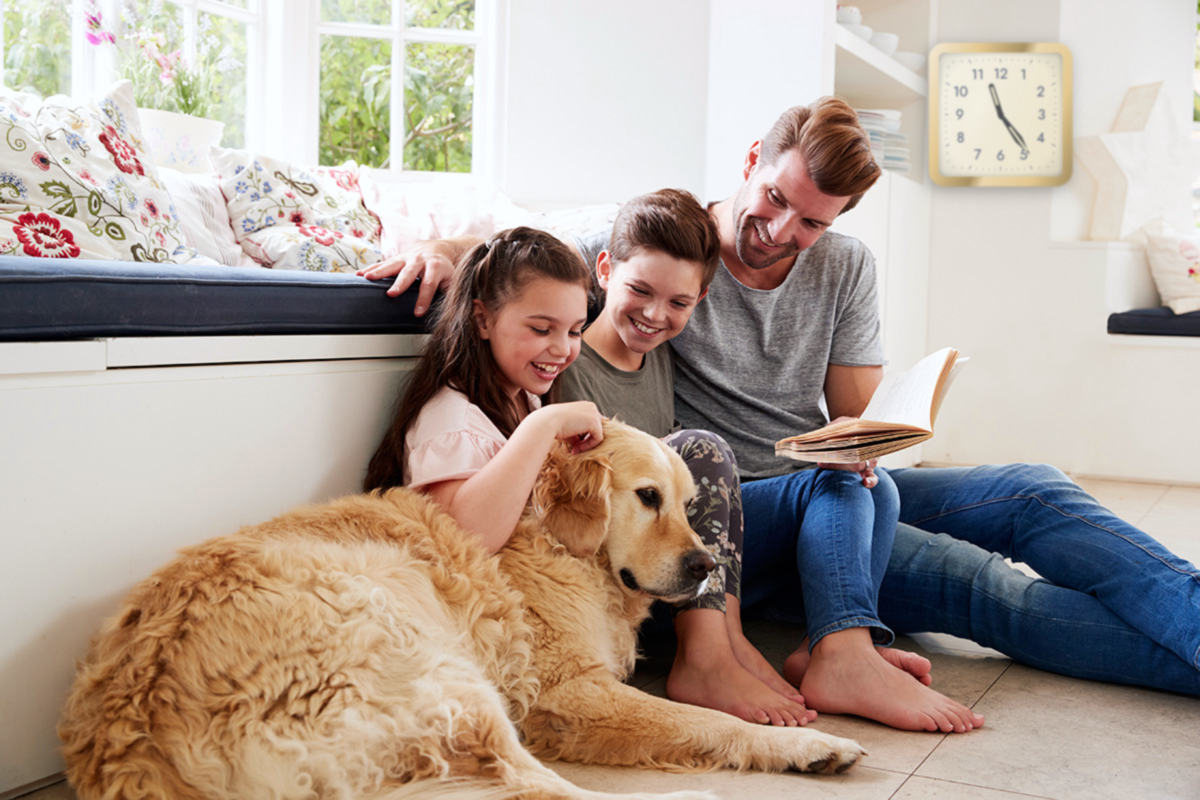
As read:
**11:24**
